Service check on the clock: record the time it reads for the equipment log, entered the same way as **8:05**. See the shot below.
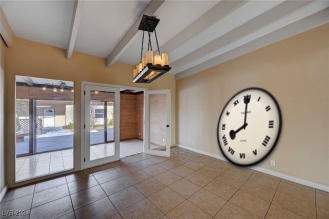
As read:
**8:00**
